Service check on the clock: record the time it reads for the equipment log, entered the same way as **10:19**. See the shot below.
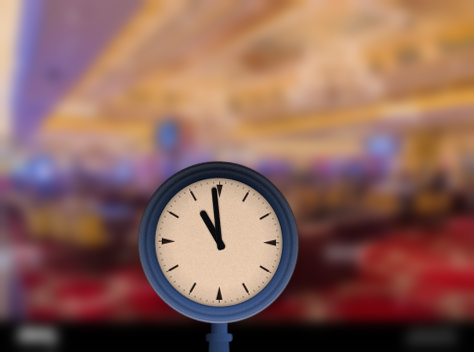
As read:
**10:59**
